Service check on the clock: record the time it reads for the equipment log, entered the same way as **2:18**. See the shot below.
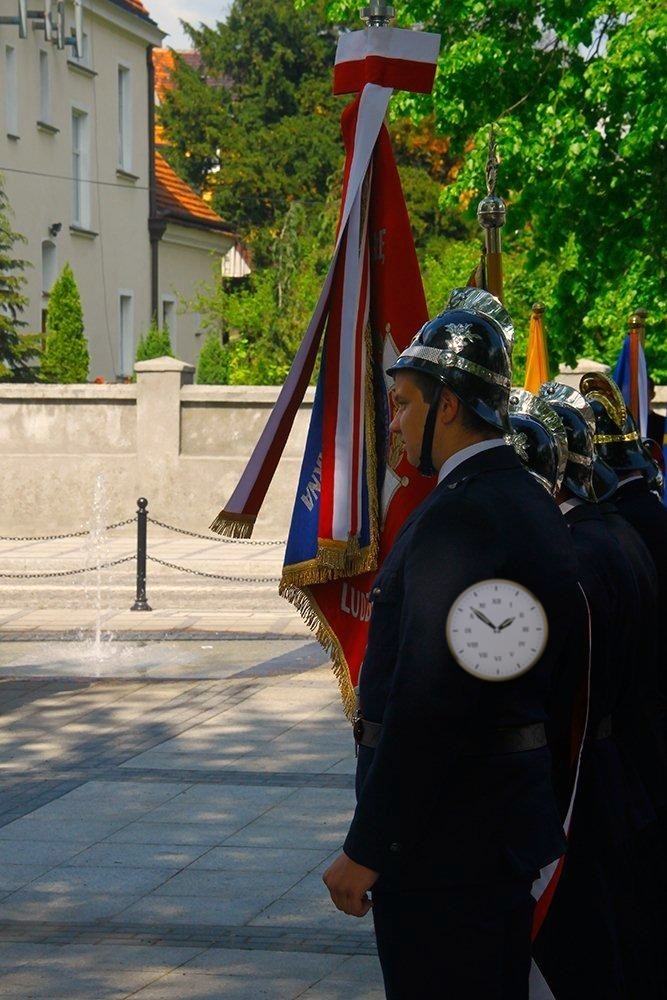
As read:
**1:52**
